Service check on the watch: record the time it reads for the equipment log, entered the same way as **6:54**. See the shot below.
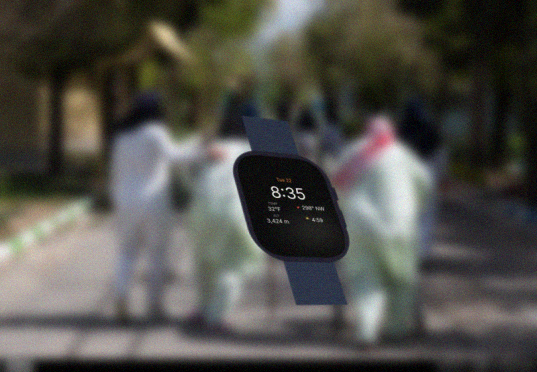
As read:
**8:35**
